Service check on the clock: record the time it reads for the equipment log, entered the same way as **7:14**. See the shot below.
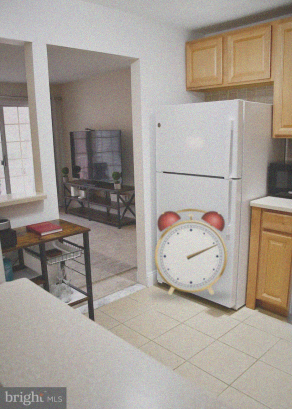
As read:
**2:11**
